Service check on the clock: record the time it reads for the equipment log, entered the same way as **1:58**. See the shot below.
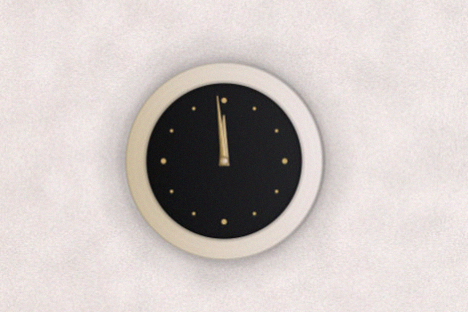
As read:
**11:59**
